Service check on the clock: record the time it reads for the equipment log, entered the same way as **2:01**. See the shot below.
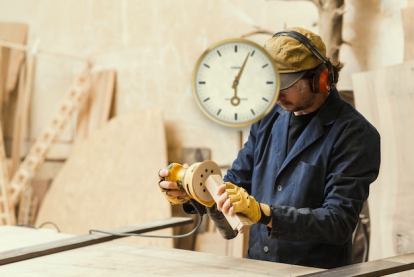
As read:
**6:04**
